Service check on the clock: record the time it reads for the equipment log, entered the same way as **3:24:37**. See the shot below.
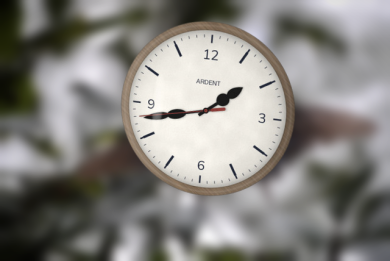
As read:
**1:42:43**
